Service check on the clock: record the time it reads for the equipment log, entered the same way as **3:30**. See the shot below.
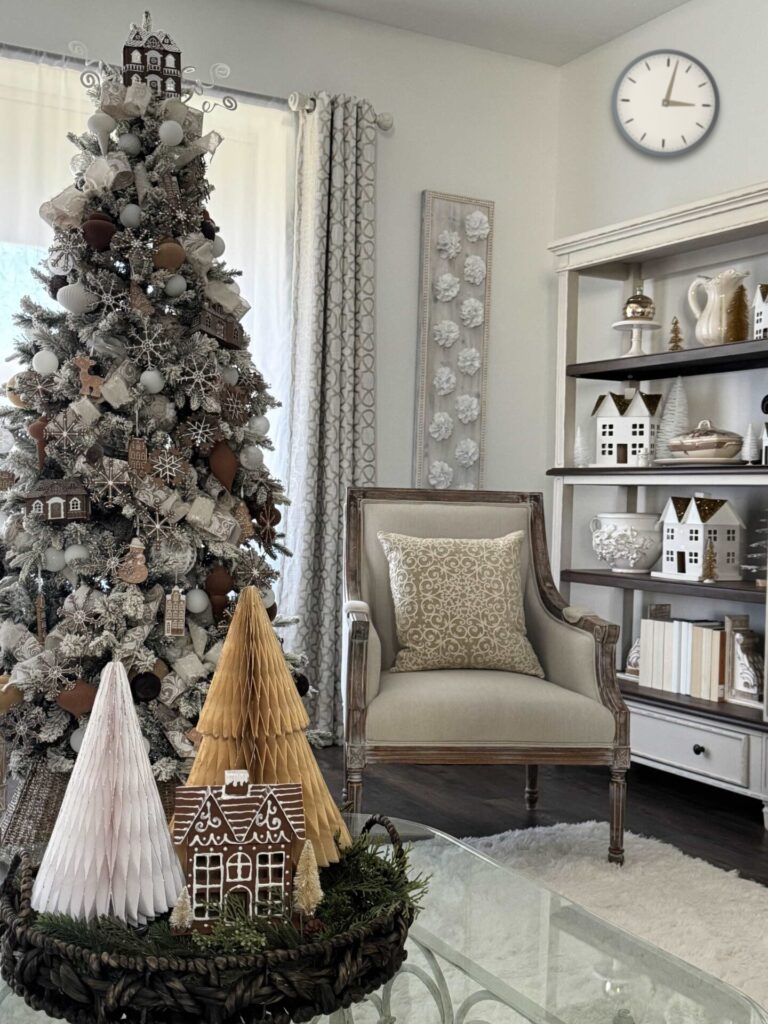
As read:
**3:02**
